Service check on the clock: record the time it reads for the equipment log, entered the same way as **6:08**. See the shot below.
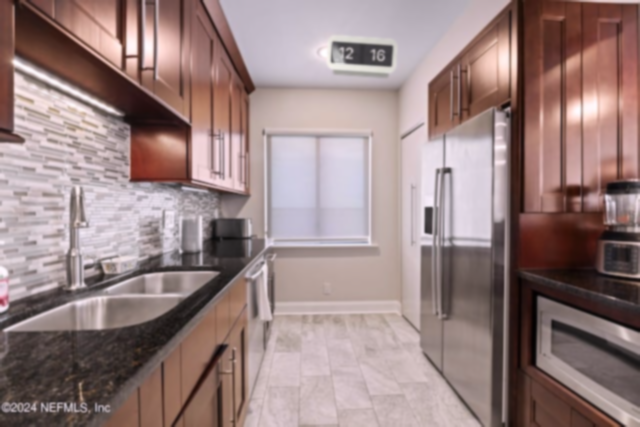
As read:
**12:16**
